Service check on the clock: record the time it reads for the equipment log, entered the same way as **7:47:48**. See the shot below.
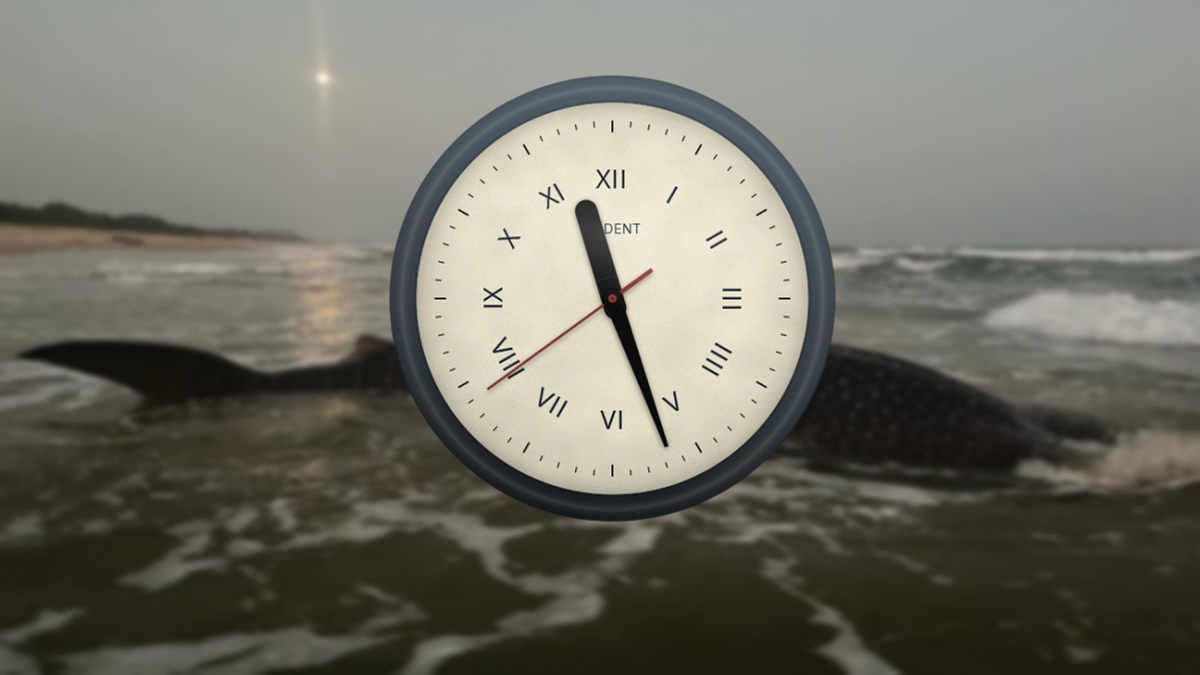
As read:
**11:26:39**
